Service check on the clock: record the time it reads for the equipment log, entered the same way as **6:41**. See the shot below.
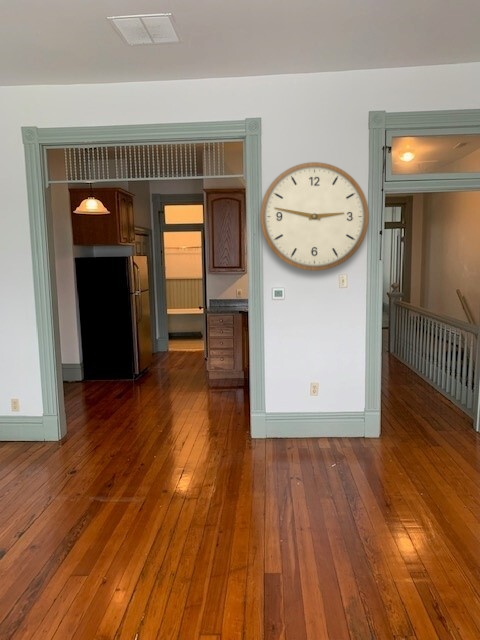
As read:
**2:47**
